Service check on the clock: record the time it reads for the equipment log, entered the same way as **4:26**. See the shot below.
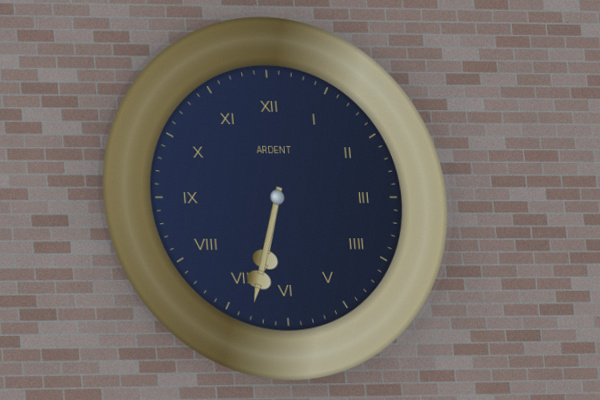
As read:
**6:33**
